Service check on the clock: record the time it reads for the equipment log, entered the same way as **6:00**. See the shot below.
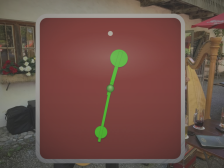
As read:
**12:32**
